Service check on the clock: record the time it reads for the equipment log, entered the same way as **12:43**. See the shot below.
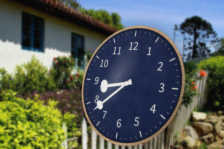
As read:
**8:38**
